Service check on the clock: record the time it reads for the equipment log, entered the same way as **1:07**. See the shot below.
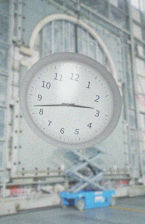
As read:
**2:42**
